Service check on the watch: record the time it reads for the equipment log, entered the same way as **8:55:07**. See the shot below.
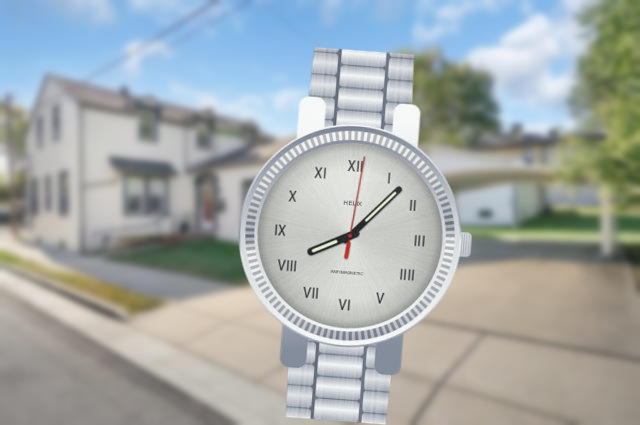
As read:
**8:07:01**
